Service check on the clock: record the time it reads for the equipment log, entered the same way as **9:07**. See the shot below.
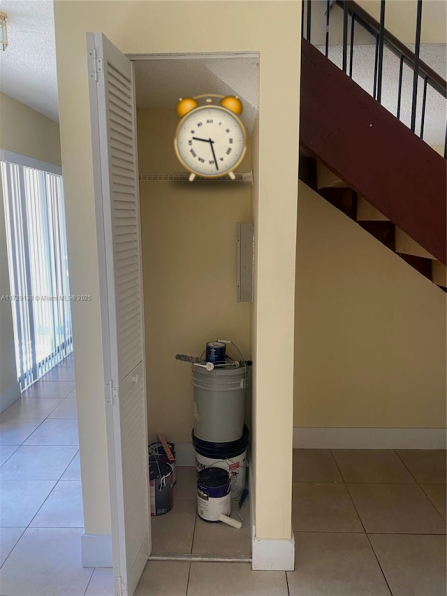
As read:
**9:28**
